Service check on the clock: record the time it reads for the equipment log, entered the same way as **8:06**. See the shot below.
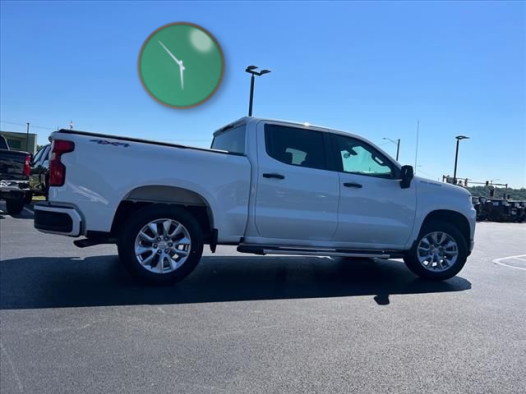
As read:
**5:53**
